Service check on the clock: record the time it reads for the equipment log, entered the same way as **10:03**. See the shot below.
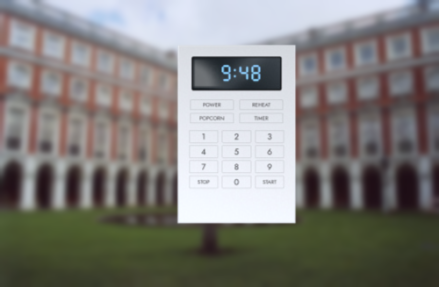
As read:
**9:48**
